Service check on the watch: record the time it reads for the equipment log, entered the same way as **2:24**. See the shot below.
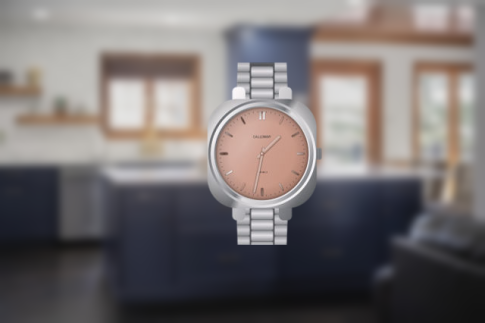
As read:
**1:32**
